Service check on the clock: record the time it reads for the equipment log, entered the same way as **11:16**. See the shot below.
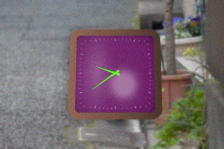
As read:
**9:39**
